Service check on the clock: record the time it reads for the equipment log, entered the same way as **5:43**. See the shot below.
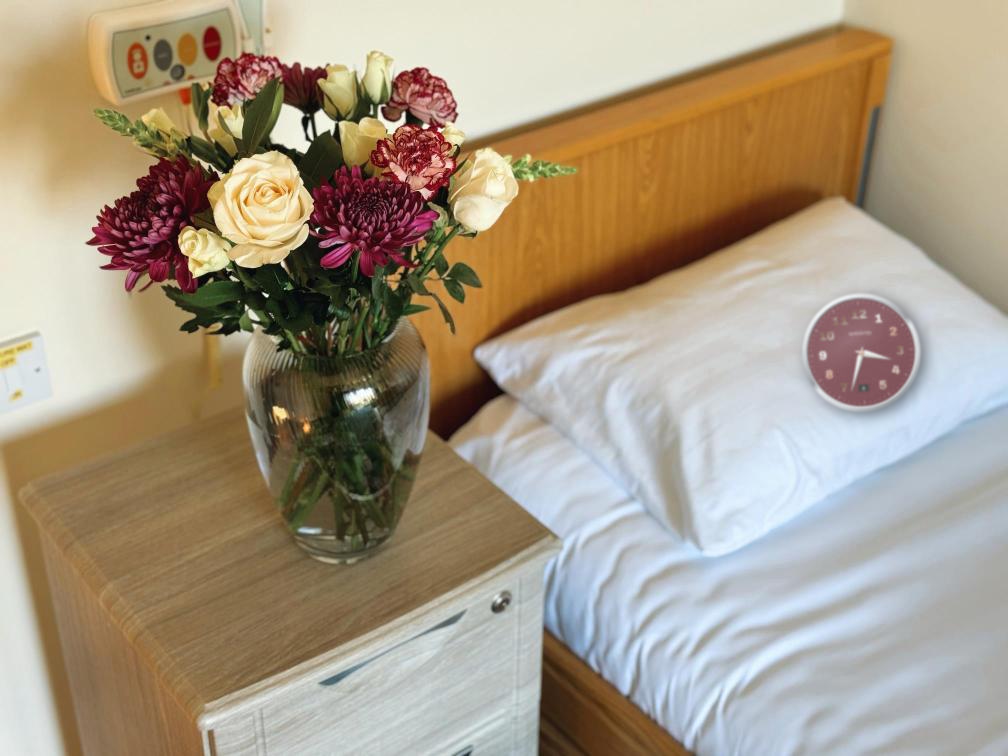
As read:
**3:33**
